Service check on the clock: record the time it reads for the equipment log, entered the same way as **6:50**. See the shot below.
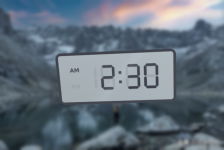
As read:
**2:30**
